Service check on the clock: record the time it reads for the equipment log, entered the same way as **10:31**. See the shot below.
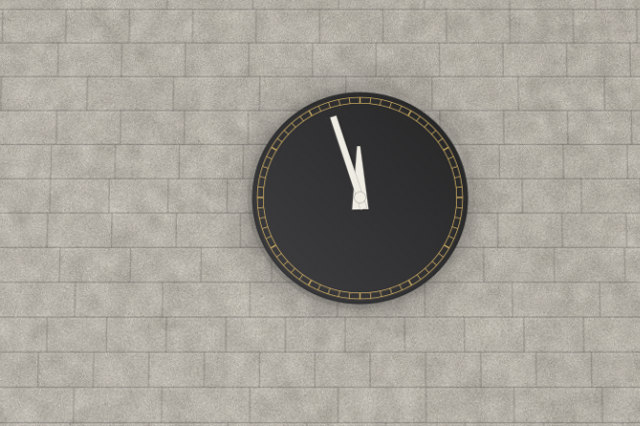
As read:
**11:57**
